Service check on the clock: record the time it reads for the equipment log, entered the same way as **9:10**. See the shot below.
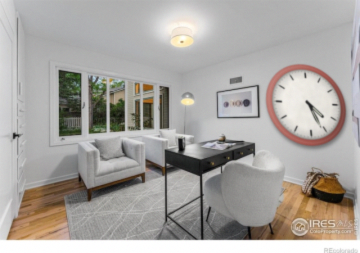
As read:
**4:26**
